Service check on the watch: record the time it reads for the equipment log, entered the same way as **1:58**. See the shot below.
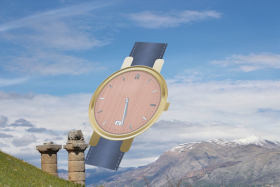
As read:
**5:28**
